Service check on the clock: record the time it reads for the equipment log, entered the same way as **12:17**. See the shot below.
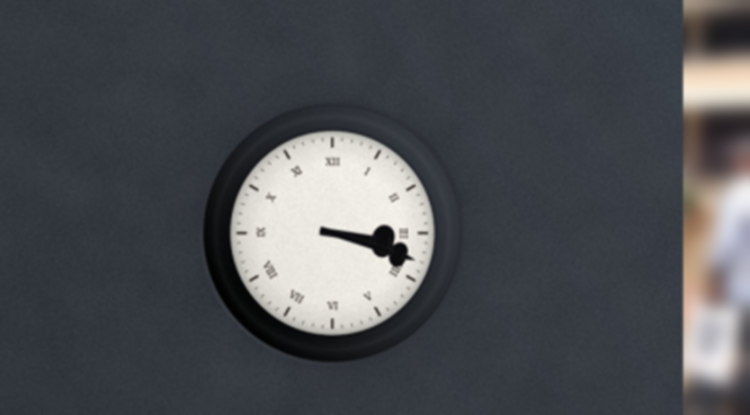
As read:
**3:18**
